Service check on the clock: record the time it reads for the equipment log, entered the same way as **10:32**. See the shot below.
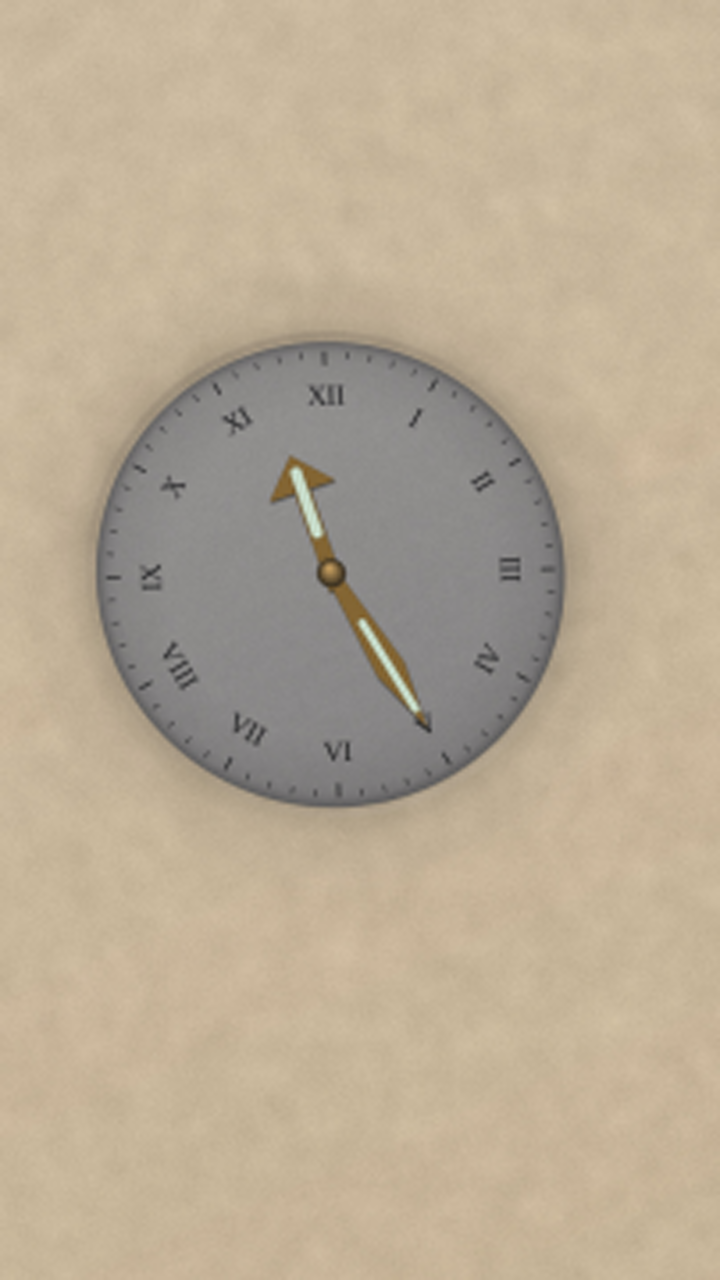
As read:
**11:25**
